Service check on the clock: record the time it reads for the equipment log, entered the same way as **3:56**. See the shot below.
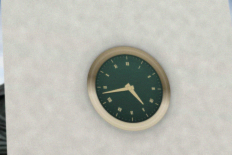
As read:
**4:43**
